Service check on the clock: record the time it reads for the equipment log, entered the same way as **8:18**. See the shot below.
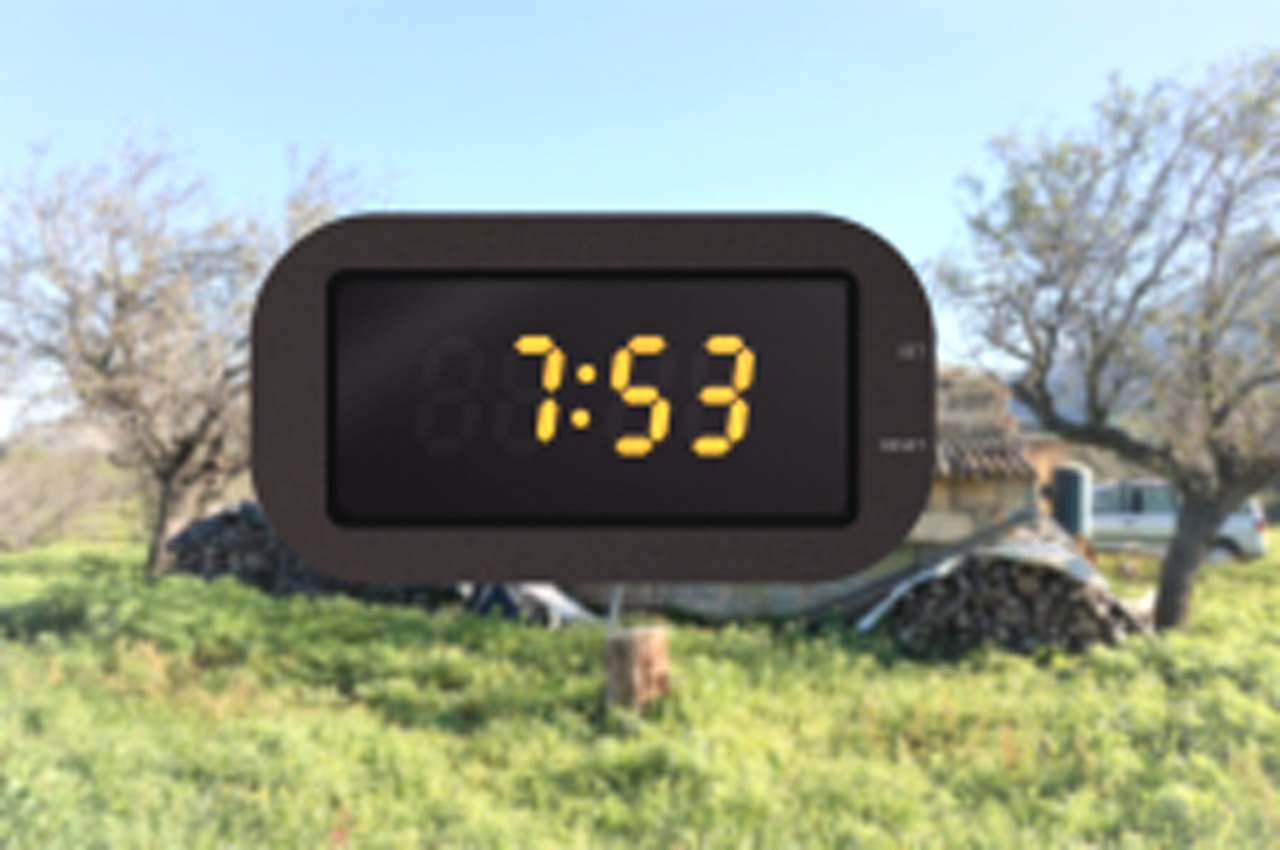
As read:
**7:53**
